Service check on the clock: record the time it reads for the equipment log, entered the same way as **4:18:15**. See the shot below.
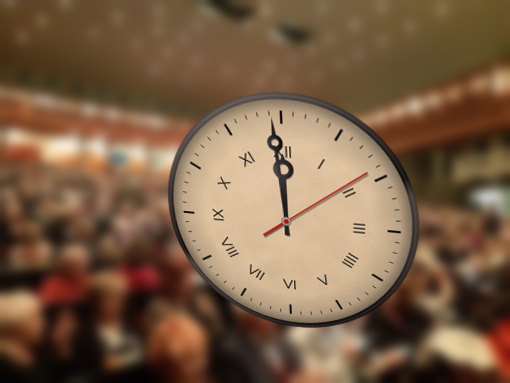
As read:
**11:59:09**
